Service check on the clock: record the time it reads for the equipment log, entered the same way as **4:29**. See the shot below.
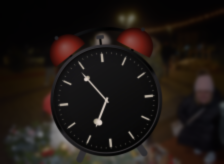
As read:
**6:54**
